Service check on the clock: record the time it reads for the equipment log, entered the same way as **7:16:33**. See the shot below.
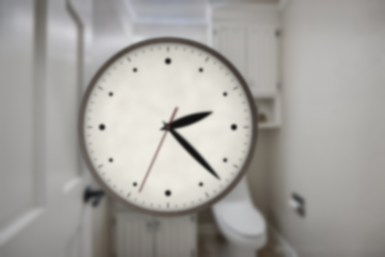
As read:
**2:22:34**
